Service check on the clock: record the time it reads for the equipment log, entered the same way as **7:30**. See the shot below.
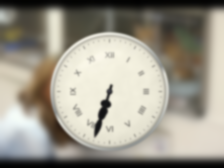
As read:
**6:33**
